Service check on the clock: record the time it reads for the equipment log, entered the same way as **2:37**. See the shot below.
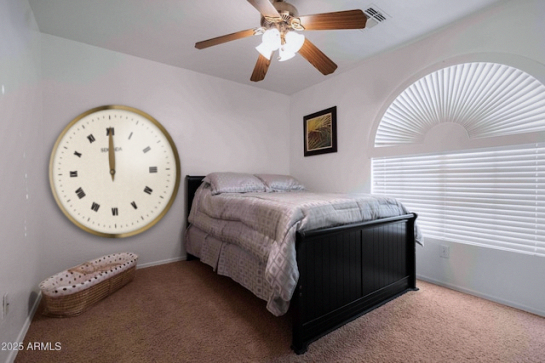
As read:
**12:00**
